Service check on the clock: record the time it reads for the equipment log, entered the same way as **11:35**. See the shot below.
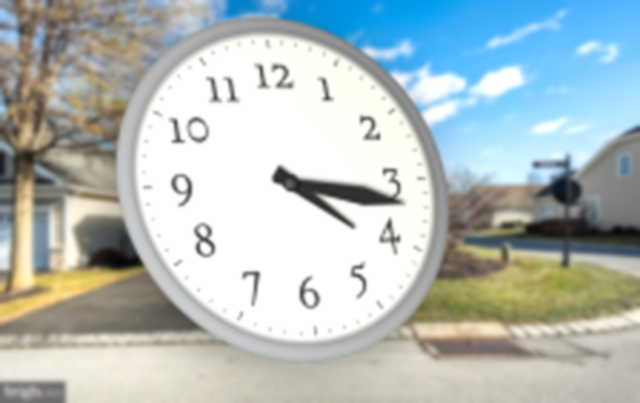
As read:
**4:17**
